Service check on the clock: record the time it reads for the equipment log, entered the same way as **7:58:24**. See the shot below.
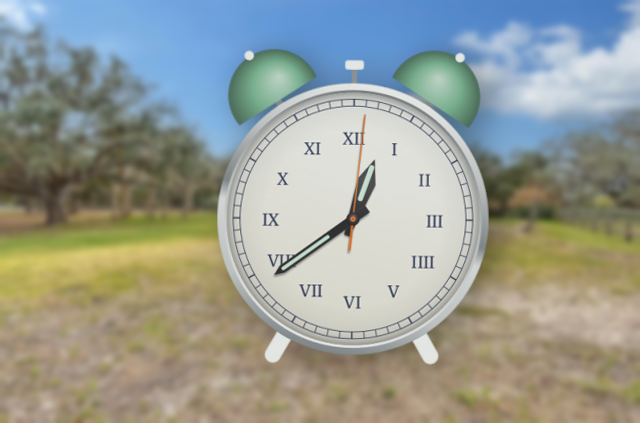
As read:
**12:39:01**
